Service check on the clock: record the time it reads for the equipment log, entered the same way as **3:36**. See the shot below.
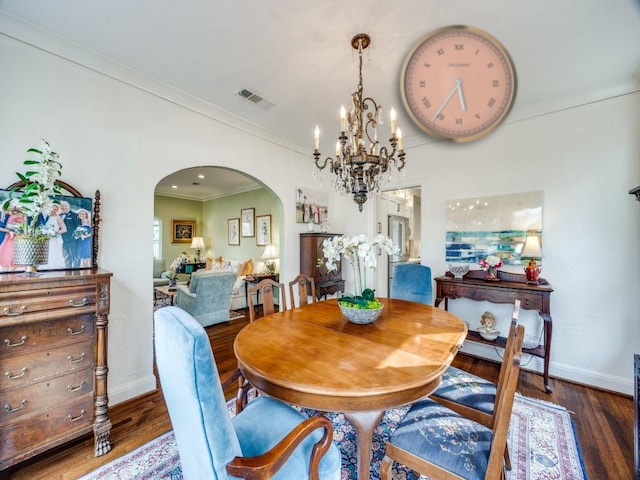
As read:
**5:36**
